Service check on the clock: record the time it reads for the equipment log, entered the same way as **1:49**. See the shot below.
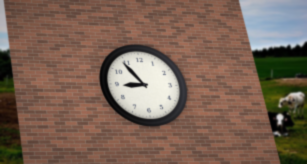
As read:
**8:54**
